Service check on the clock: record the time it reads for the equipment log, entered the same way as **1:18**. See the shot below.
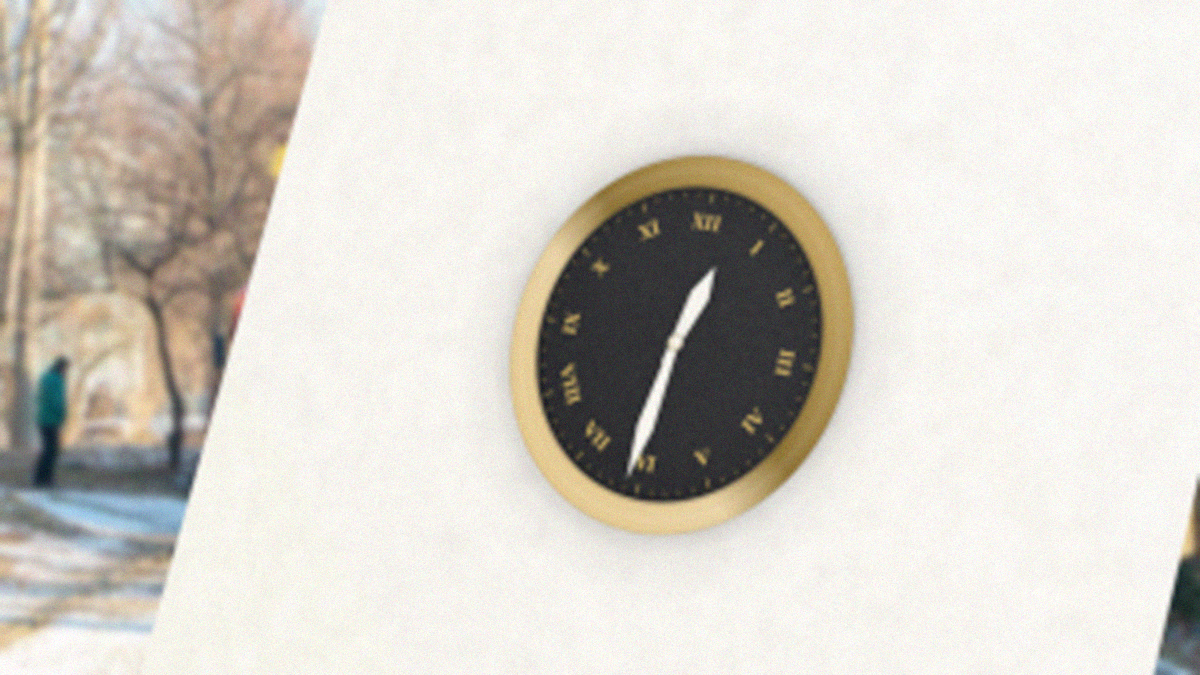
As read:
**12:31**
